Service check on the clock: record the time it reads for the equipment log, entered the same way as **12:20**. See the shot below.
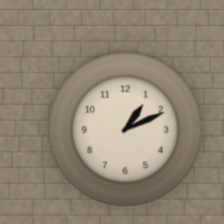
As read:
**1:11**
